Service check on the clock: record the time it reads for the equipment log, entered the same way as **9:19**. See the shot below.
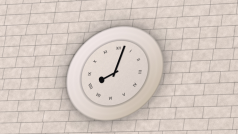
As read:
**8:02**
